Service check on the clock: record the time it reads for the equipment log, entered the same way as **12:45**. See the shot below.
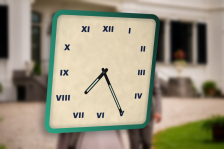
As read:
**7:25**
